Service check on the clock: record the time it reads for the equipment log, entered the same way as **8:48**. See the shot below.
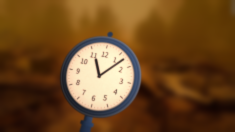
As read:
**11:07**
